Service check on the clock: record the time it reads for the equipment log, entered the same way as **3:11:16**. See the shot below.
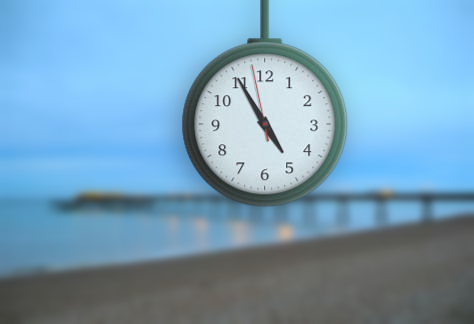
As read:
**4:54:58**
